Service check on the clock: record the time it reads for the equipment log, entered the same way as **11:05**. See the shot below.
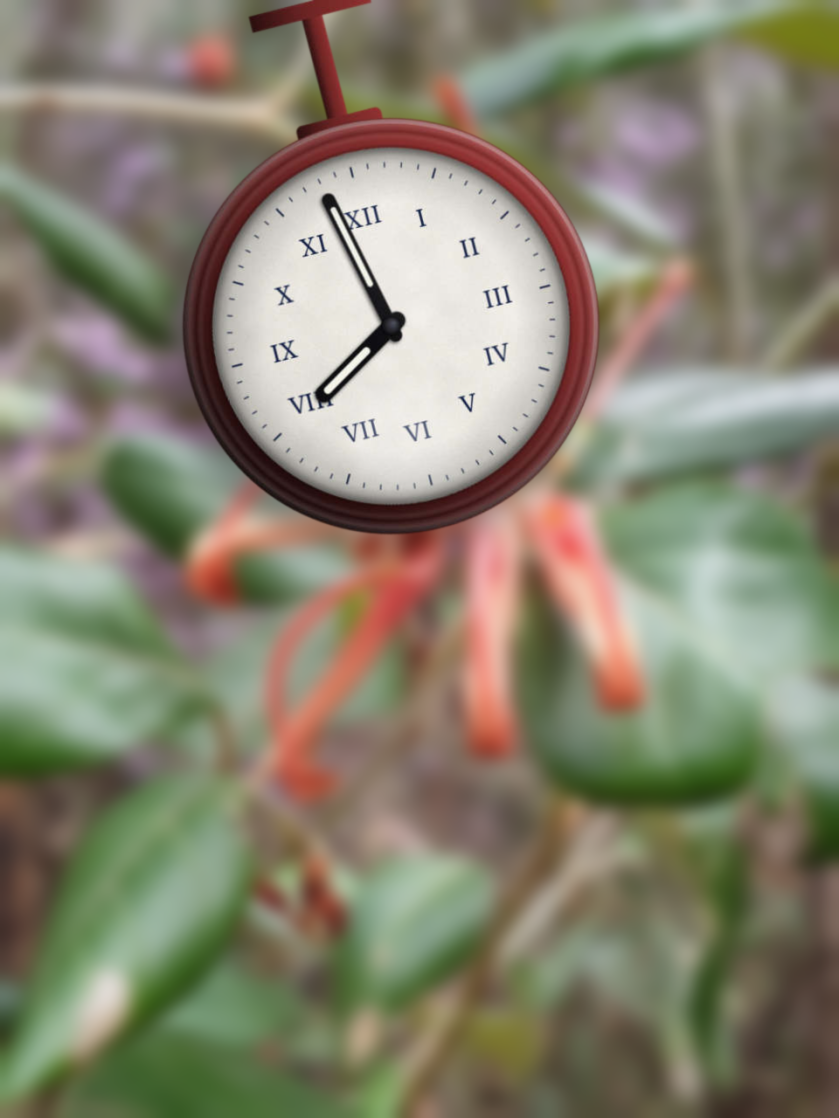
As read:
**7:58**
